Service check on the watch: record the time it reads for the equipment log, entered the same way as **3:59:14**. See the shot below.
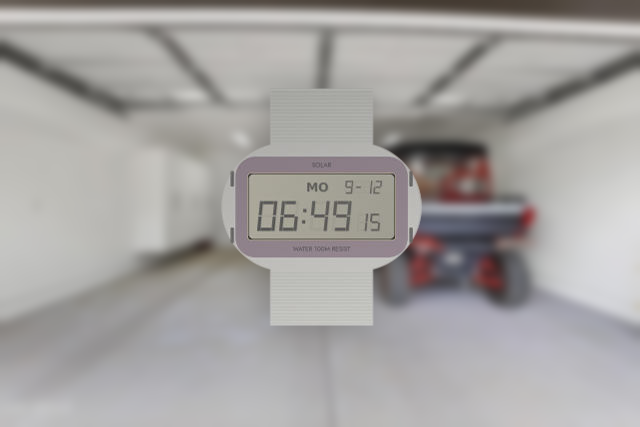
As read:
**6:49:15**
